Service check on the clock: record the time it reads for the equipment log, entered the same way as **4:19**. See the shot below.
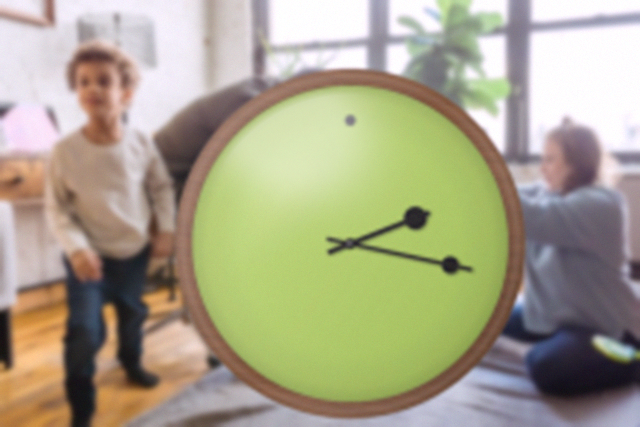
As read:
**2:17**
